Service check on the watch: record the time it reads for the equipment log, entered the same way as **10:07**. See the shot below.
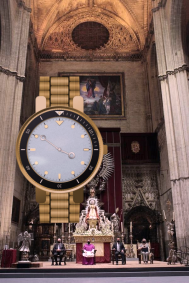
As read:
**3:51**
